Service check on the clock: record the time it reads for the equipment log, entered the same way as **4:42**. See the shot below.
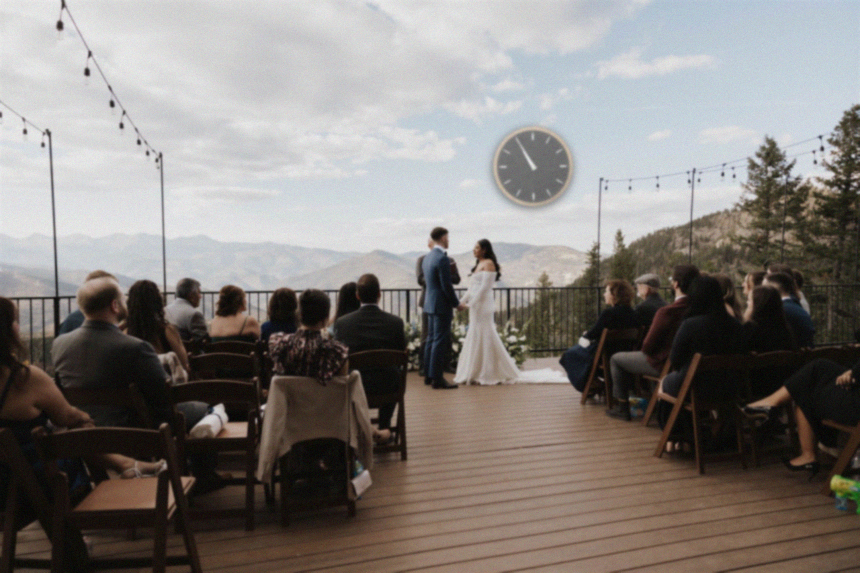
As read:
**10:55**
